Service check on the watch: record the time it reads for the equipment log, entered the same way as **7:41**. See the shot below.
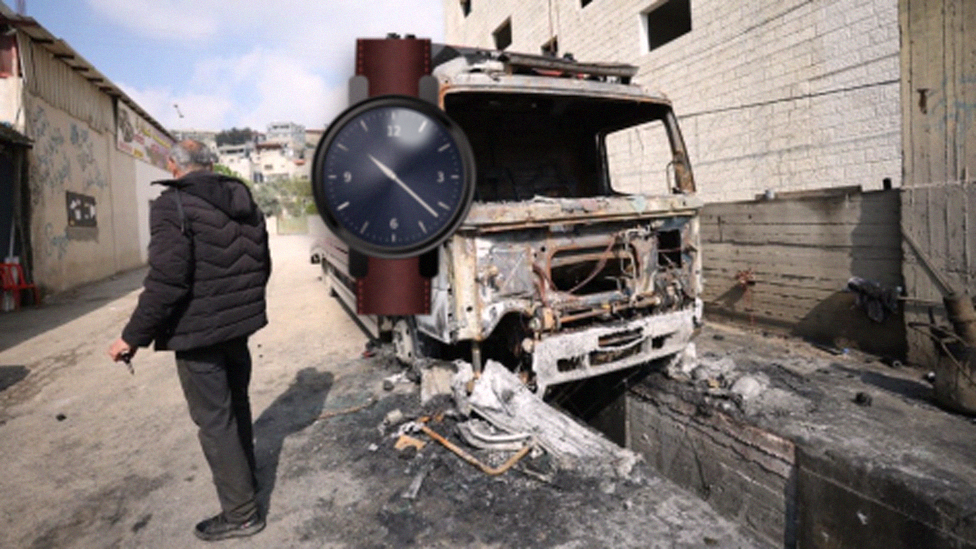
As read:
**10:22**
